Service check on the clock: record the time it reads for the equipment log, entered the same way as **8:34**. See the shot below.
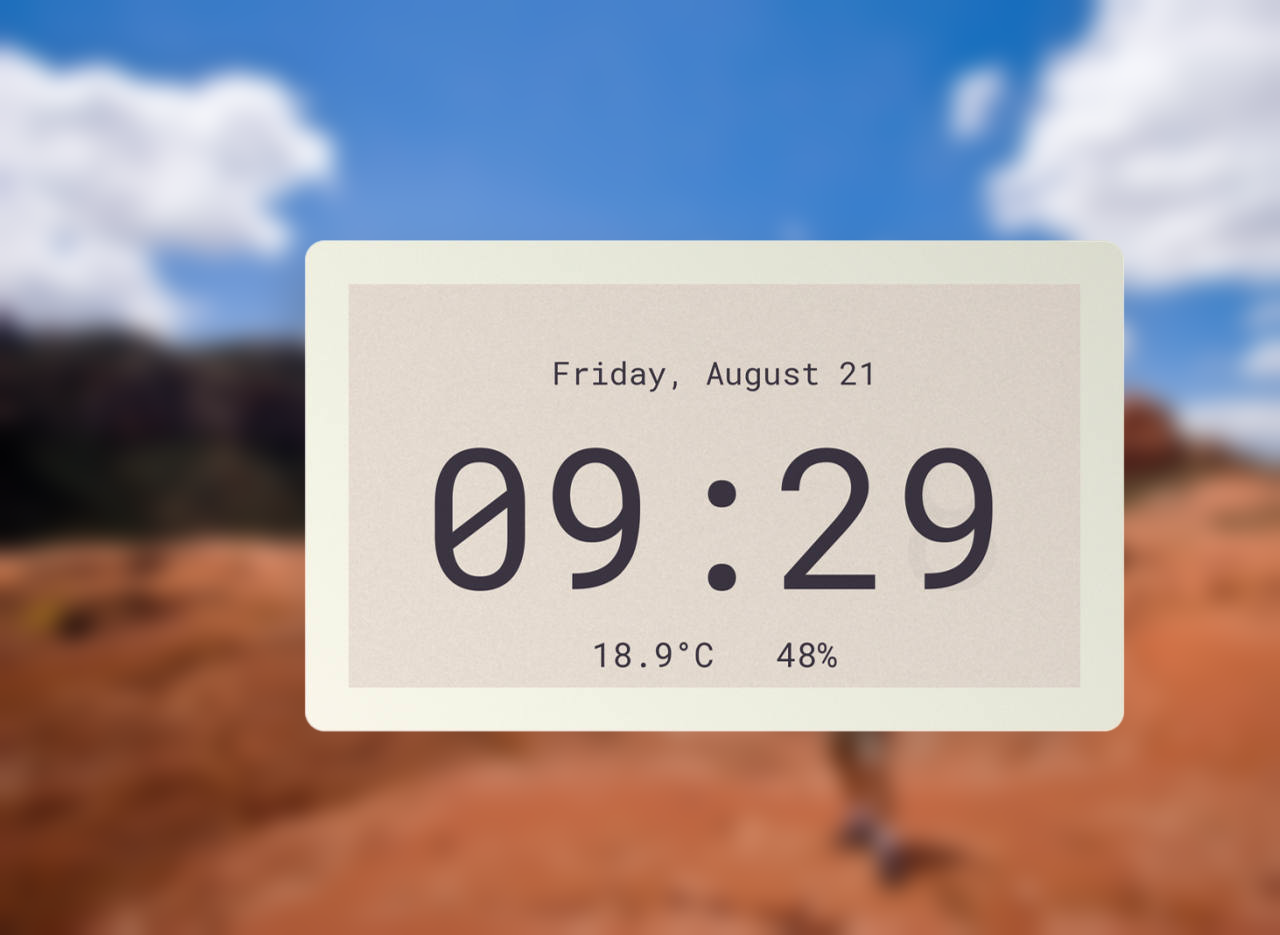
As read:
**9:29**
